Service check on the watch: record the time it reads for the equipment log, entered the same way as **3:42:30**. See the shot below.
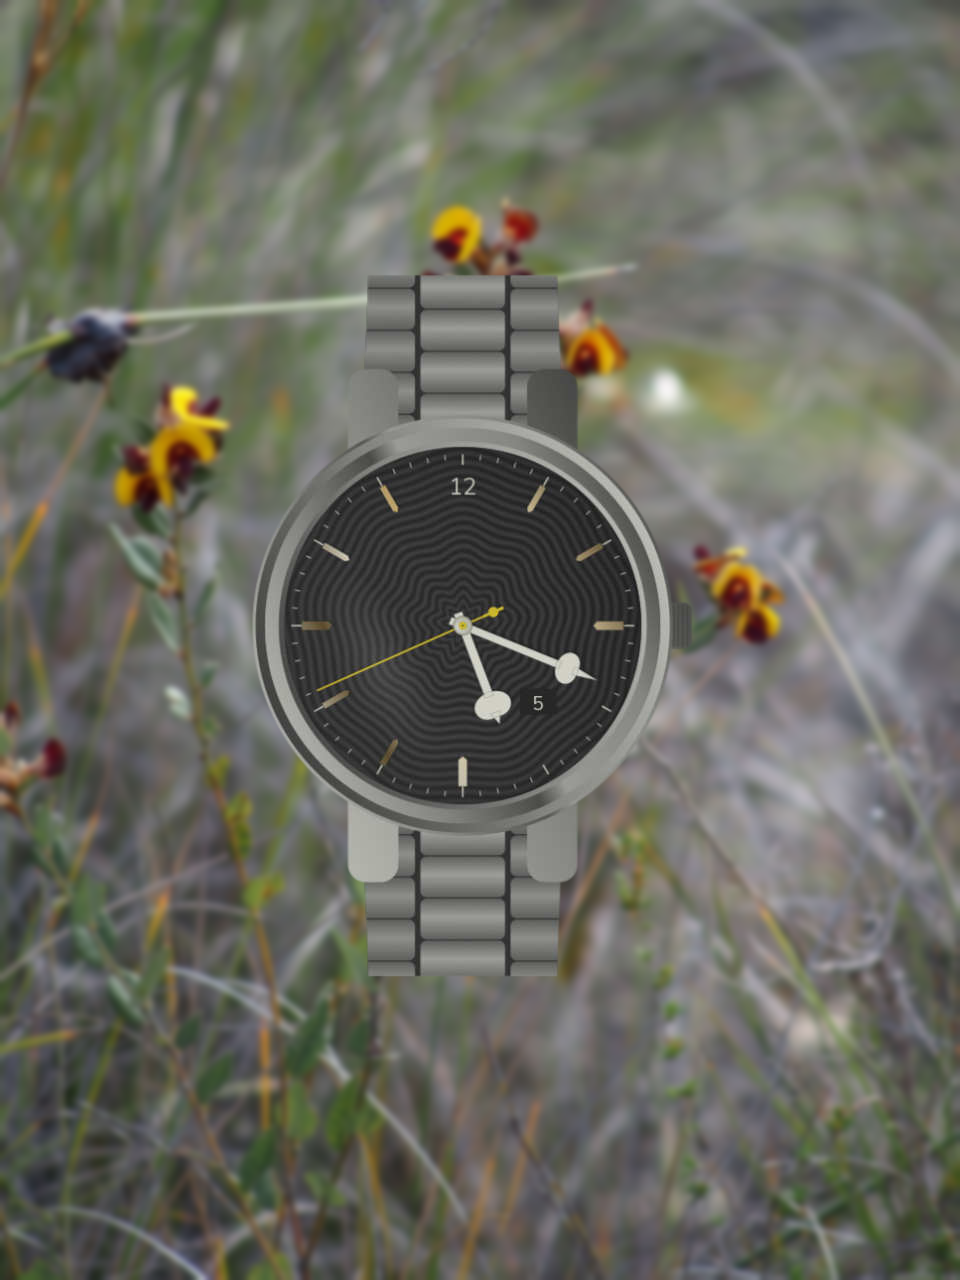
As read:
**5:18:41**
